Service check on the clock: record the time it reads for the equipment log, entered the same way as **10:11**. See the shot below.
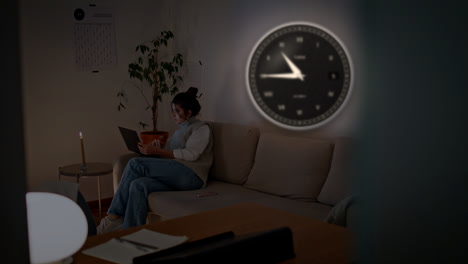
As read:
**10:45**
